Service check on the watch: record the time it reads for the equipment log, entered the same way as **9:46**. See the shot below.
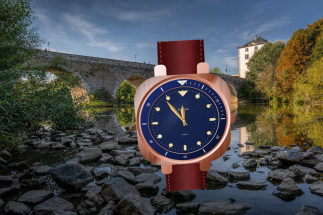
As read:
**11:54**
